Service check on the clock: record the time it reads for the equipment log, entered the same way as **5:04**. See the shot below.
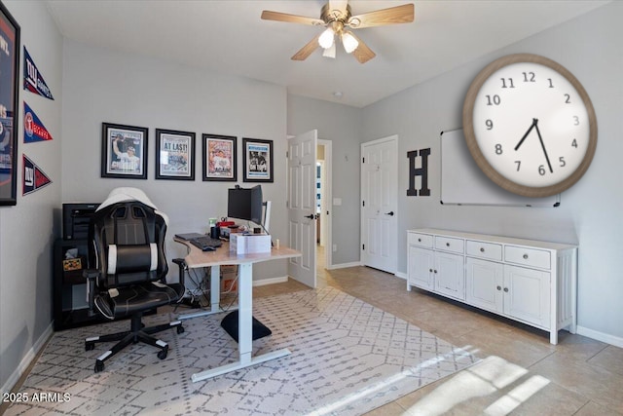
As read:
**7:28**
